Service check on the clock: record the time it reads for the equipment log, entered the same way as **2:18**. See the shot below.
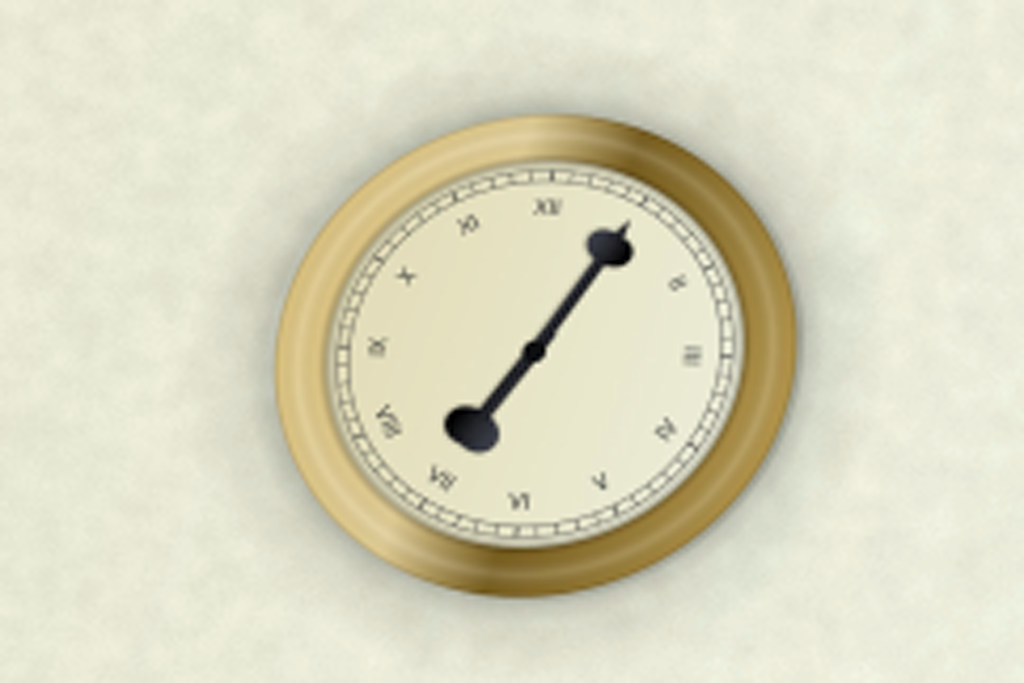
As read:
**7:05**
